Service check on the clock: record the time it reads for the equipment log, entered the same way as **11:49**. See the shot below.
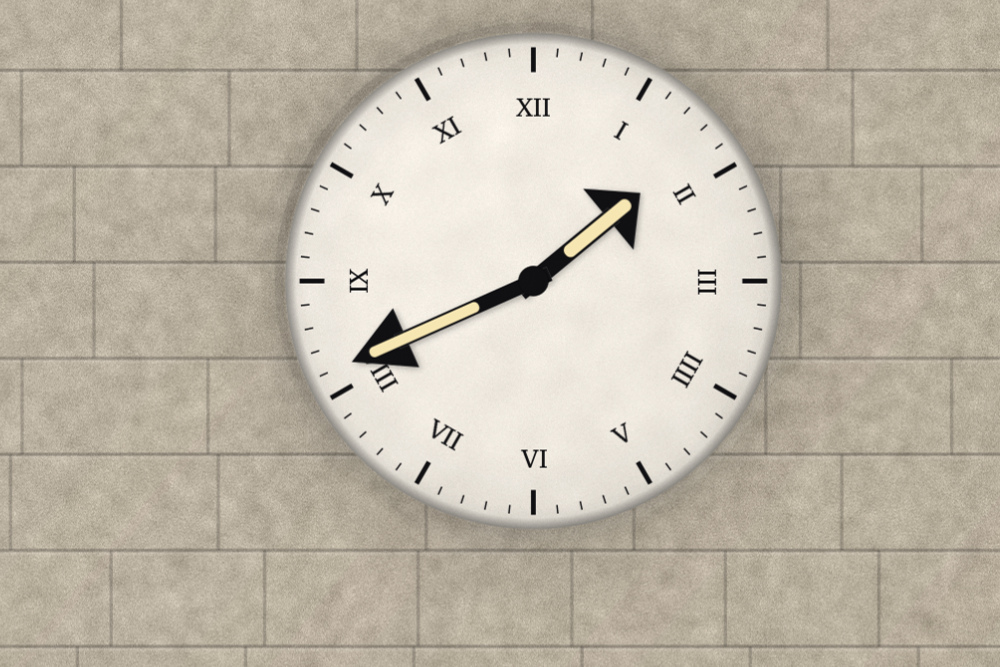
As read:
**1:41**
